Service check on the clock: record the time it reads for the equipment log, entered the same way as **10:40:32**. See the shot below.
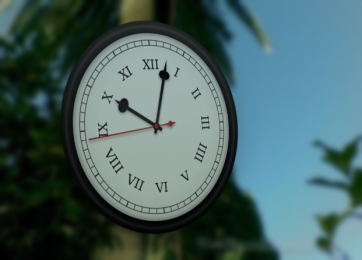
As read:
**10:02:44**
